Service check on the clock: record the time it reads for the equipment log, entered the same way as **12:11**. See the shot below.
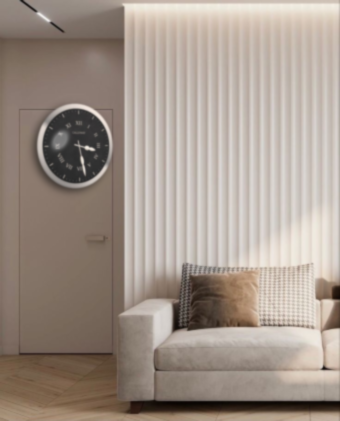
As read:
**3:28**
